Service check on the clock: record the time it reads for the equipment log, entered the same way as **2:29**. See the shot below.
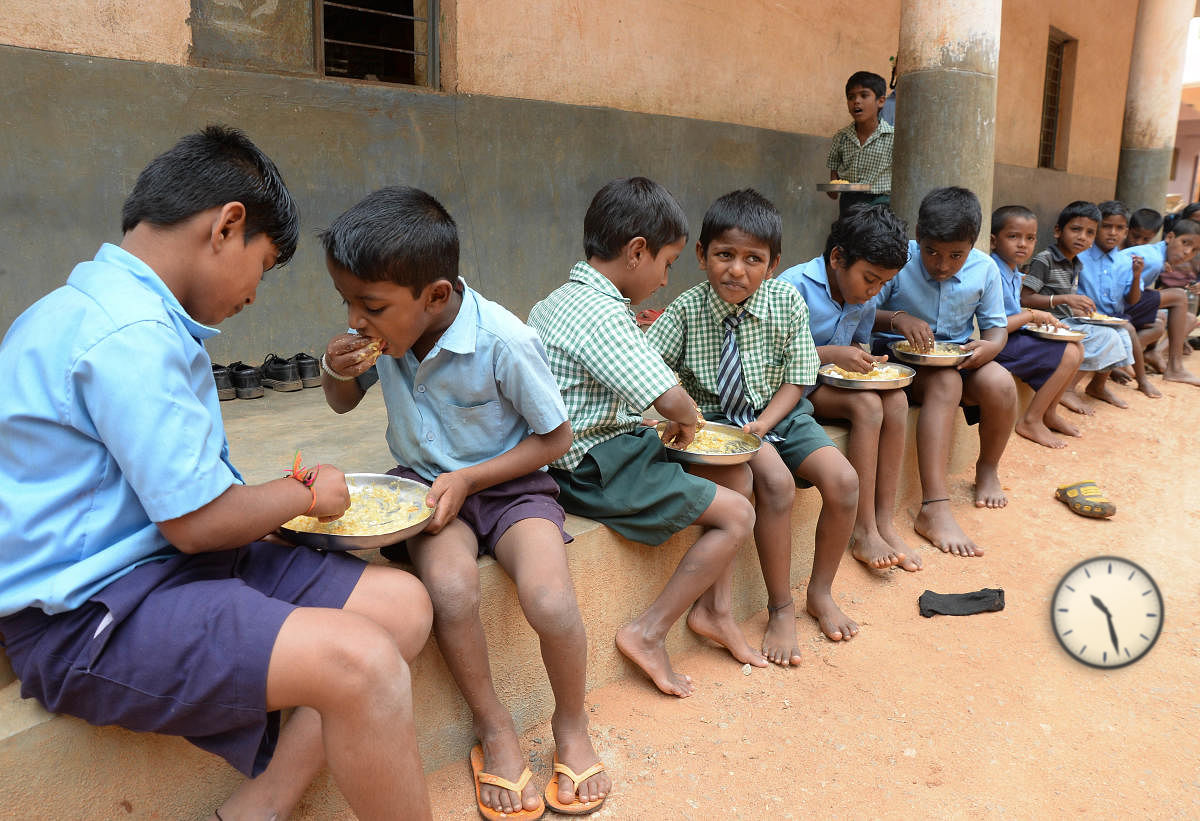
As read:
**10:27**
